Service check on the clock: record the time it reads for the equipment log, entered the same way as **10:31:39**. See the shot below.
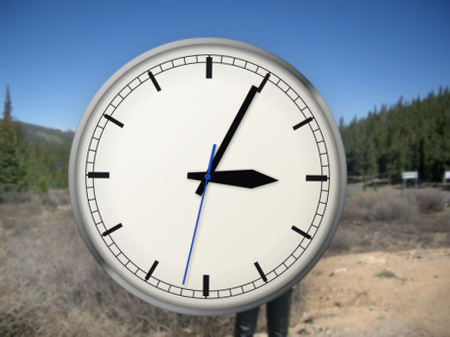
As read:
**3:04:32**
